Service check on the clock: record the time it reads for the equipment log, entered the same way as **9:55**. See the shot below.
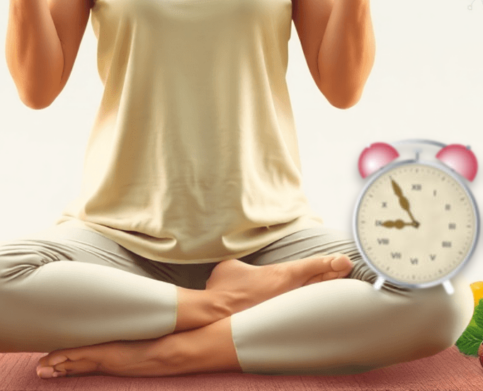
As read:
**8:55**
